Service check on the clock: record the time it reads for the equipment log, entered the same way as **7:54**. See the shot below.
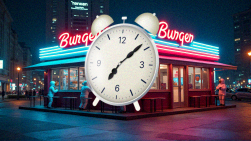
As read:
**7:08**
